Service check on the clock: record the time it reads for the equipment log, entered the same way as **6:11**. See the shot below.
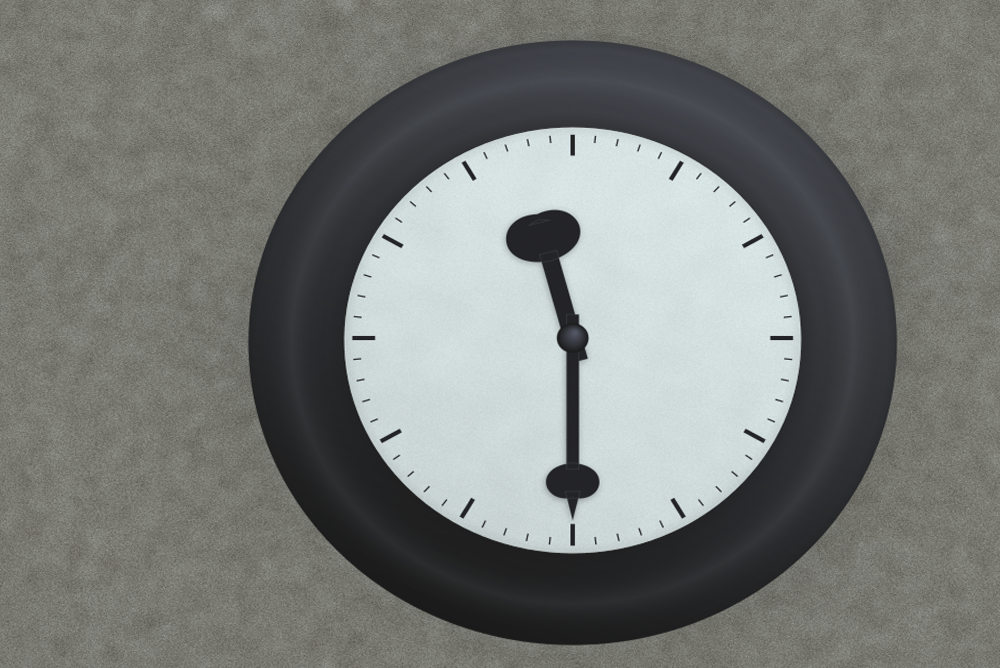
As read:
**11:30**
